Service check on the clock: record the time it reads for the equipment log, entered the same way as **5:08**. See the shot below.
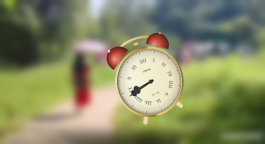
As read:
**8:43**
